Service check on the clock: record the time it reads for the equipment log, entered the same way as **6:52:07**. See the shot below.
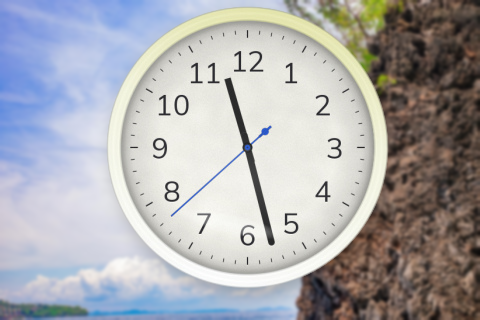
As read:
**11:27:38**
